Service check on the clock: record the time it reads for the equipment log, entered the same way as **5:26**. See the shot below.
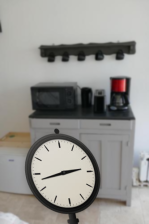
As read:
**2:43**
